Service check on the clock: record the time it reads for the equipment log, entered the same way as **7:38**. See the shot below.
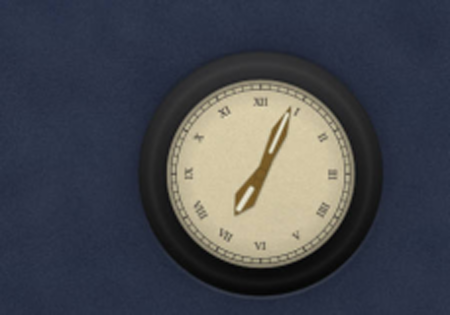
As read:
**7:04**
